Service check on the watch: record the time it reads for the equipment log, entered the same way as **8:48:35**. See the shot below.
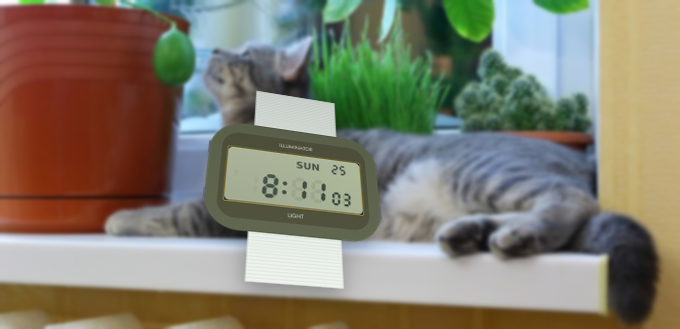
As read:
**8:11:03**
